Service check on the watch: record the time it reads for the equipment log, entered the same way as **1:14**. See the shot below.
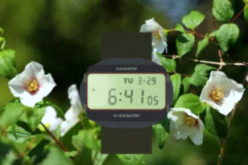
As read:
**6:41**
